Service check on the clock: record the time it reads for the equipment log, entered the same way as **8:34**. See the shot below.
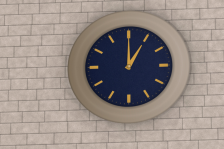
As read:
**1:00**
